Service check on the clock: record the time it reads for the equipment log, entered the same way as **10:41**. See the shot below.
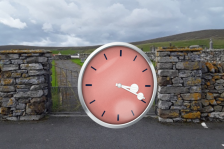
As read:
**3:19**
